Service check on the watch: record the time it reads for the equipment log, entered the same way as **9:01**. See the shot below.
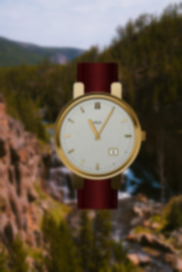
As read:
**11:05**
